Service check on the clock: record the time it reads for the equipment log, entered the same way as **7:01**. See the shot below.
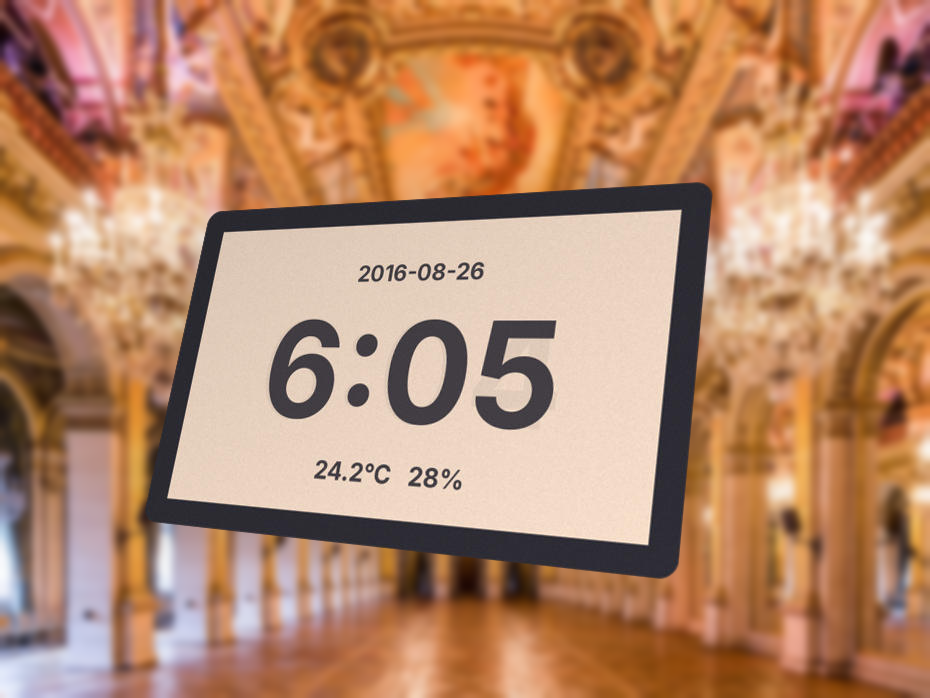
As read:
**6:05**
